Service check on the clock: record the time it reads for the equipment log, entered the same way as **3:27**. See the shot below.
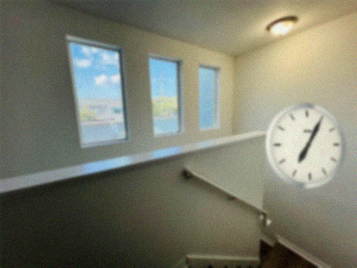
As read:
**7:05**
